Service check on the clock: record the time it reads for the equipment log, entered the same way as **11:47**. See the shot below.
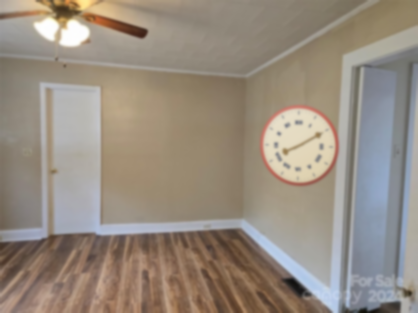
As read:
**8:10**
